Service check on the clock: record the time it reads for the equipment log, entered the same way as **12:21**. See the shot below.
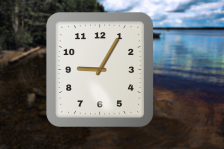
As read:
**9:05**
